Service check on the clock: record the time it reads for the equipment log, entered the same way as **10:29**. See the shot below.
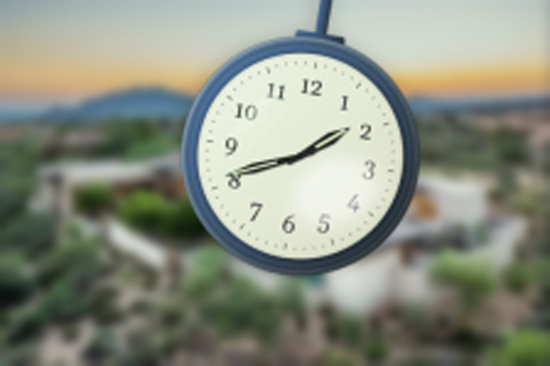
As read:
**1:41**
